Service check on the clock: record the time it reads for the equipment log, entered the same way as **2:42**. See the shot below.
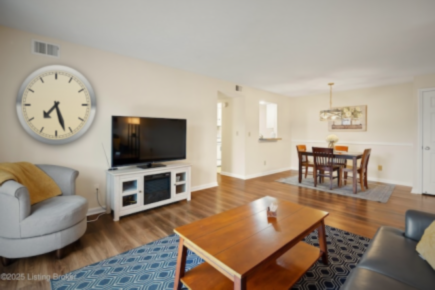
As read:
**7:27**
